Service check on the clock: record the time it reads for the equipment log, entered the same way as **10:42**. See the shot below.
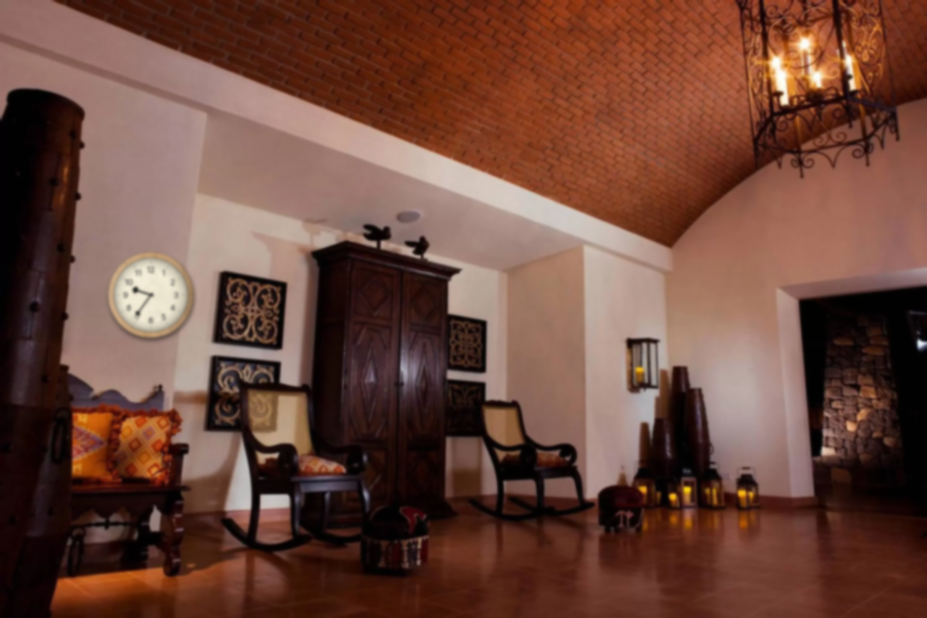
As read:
**9:36**
